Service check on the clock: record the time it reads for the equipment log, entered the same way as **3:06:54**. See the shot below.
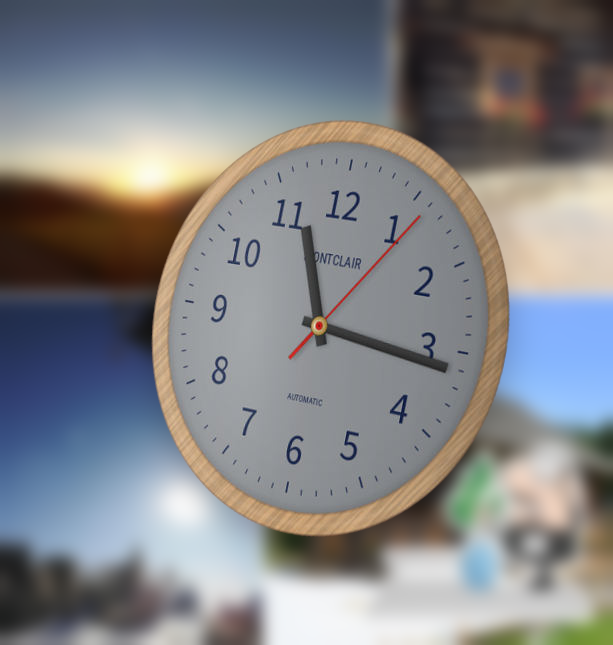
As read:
**11:16:06**
